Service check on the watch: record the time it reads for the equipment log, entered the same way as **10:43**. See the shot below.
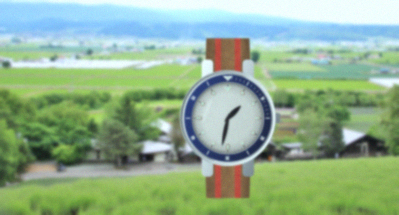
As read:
**1:32**
